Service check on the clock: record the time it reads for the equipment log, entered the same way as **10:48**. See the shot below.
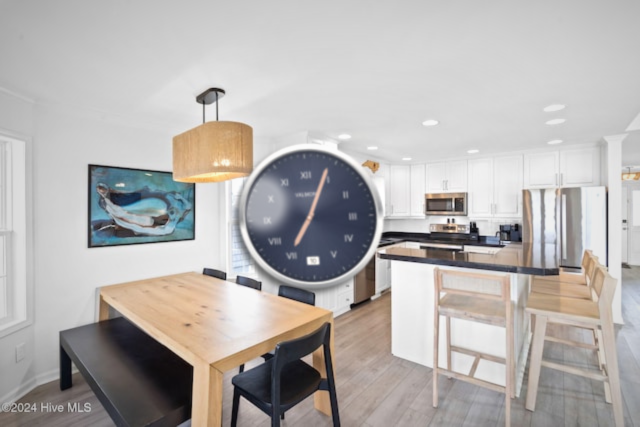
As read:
**7:04**
